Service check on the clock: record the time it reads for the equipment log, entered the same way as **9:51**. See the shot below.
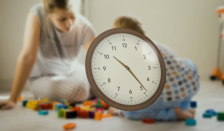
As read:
**10:24**
